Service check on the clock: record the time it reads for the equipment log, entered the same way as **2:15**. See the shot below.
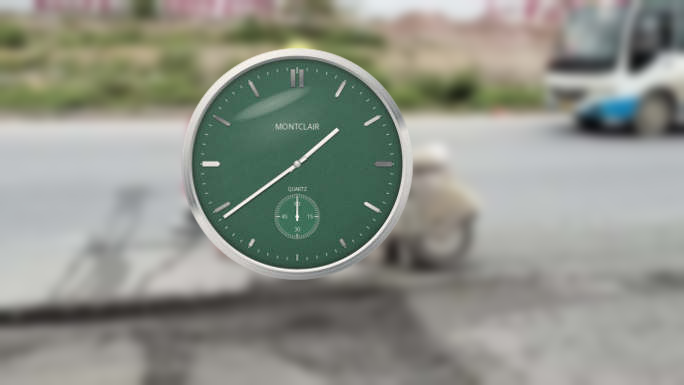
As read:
**1:39**
